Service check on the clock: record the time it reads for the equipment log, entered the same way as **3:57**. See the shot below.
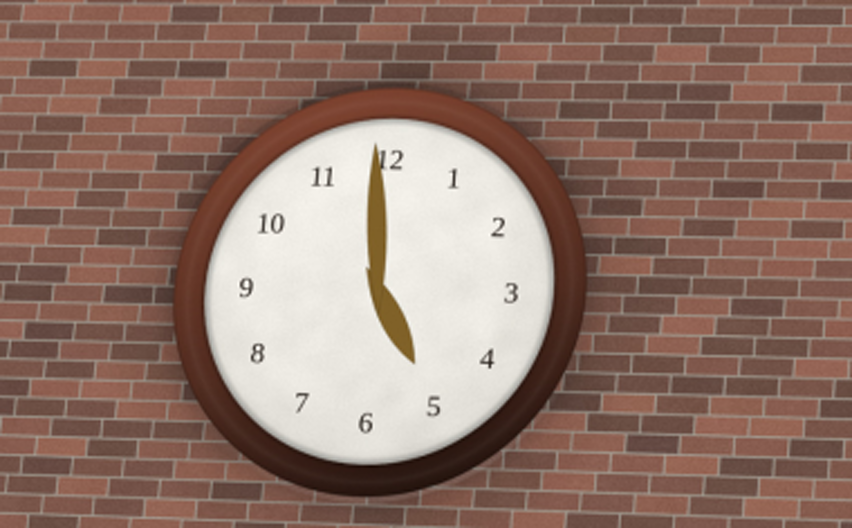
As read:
**4:59**
